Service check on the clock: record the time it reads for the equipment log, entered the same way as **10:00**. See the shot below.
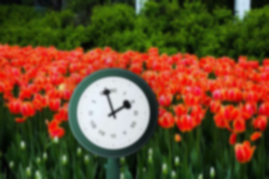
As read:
**1:57**
